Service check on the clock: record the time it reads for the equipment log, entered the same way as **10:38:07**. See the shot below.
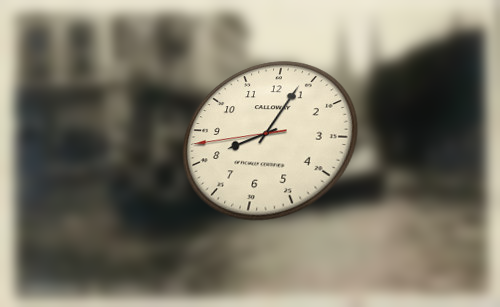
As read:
**8:03:43**
